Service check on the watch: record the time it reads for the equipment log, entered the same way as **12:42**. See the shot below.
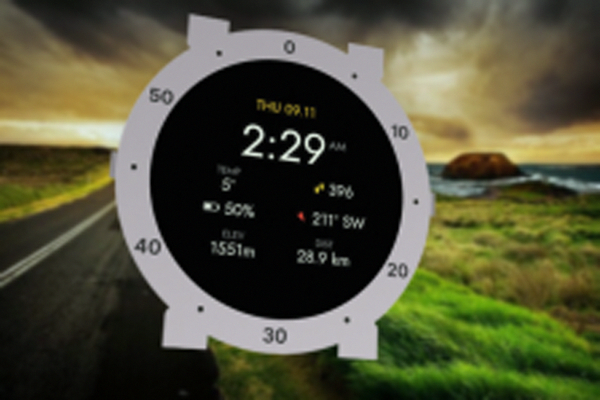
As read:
**2:29**
